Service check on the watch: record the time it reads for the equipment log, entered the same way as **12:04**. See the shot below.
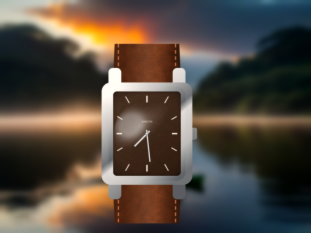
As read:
**7:29**
